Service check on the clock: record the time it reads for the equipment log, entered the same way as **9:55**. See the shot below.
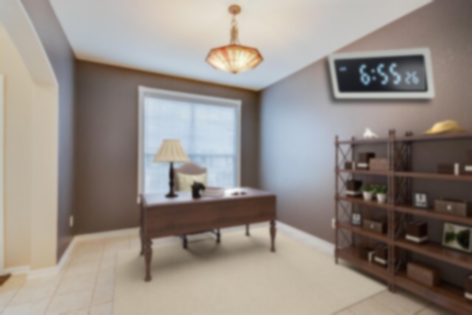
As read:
**6:55**
